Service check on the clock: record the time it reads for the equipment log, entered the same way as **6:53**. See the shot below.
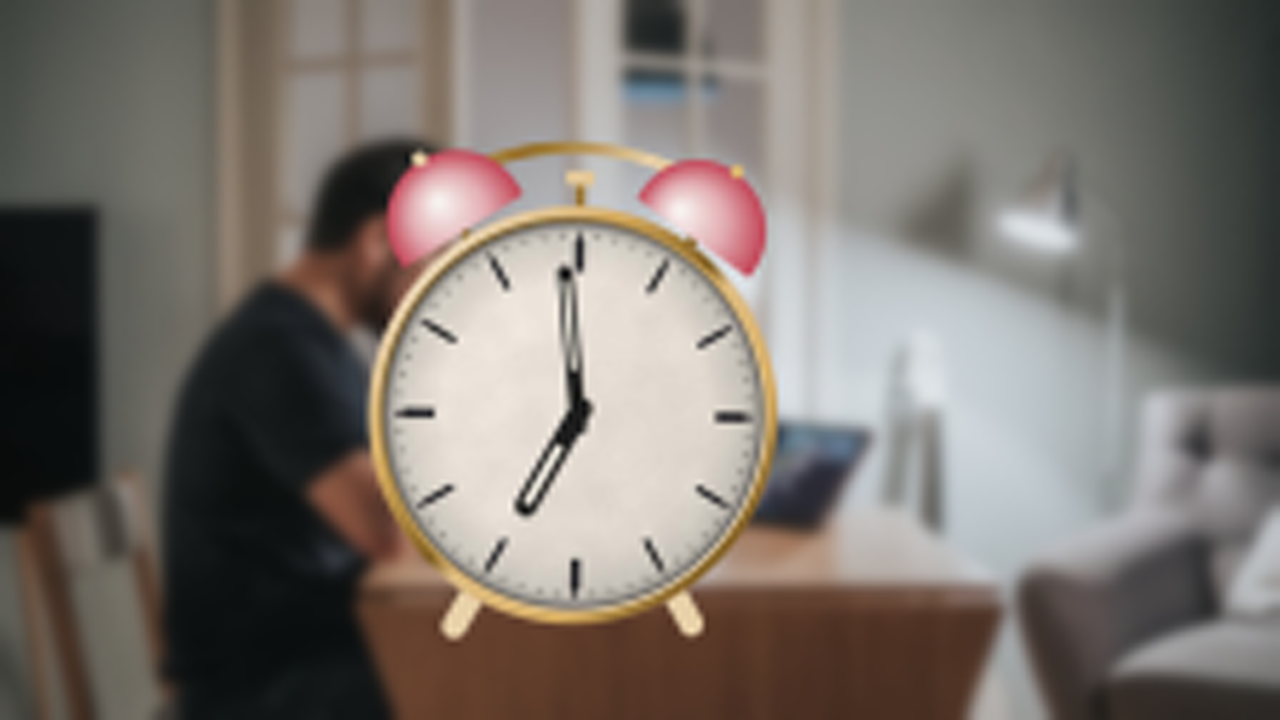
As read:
**6:59**
